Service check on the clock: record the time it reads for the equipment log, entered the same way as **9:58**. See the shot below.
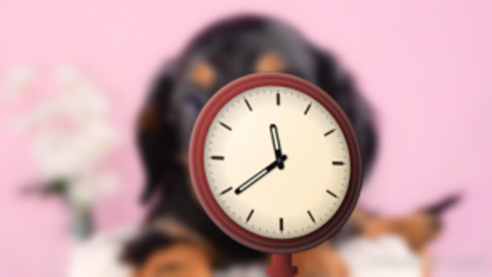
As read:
**11:39**
